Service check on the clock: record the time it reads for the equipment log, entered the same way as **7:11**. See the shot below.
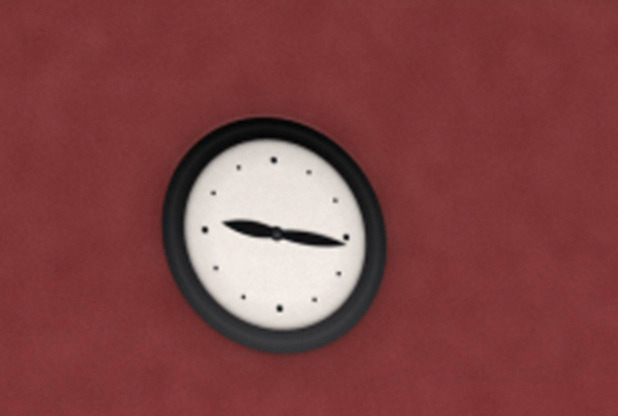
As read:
**9:16**
